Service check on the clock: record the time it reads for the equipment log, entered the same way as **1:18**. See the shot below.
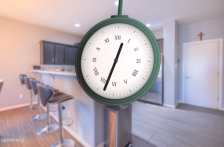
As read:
**12:33**
